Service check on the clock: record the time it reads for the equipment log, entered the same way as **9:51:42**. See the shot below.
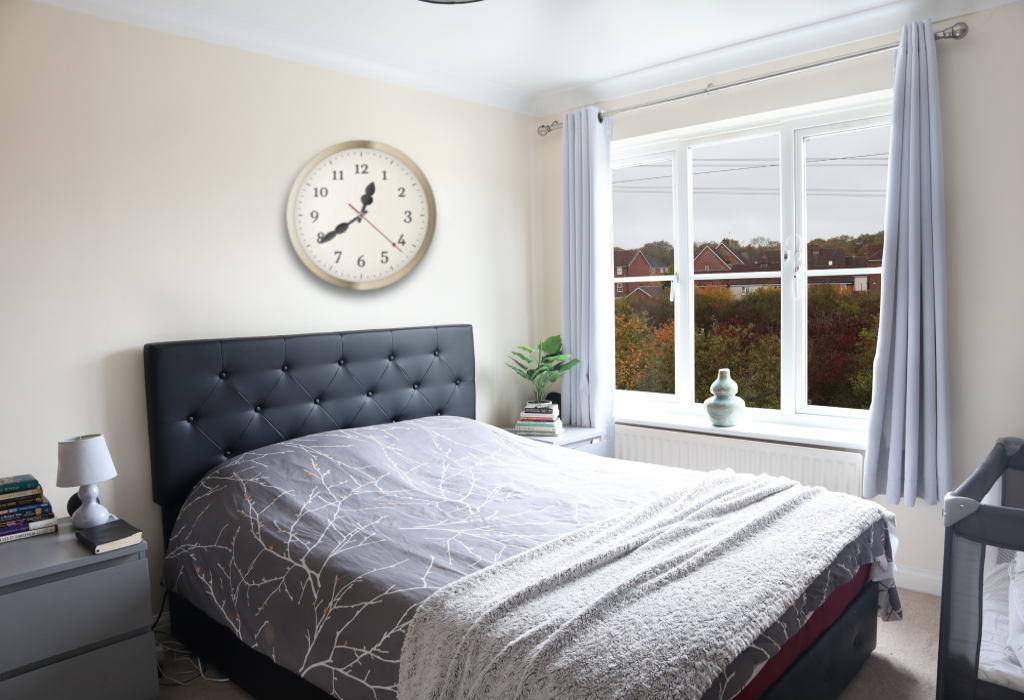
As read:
**12:39:22**
